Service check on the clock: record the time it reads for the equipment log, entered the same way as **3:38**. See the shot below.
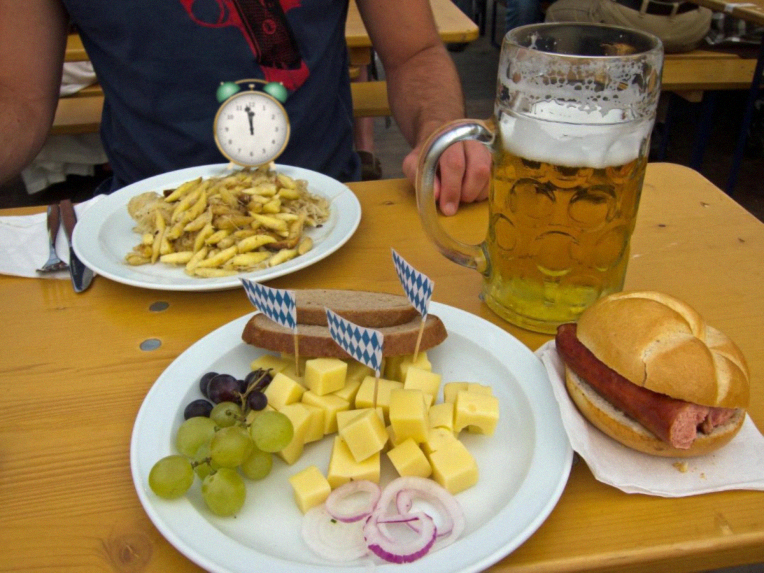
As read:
**11:58**
